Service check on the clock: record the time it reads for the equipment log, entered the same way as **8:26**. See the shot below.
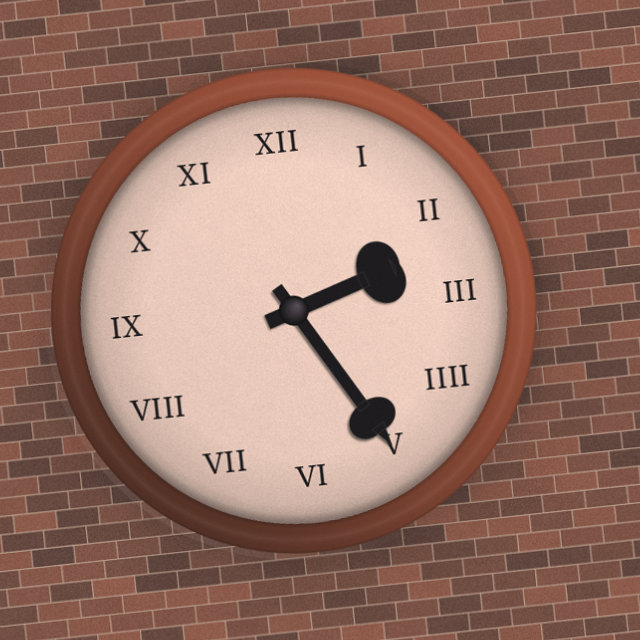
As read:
**2:25**
